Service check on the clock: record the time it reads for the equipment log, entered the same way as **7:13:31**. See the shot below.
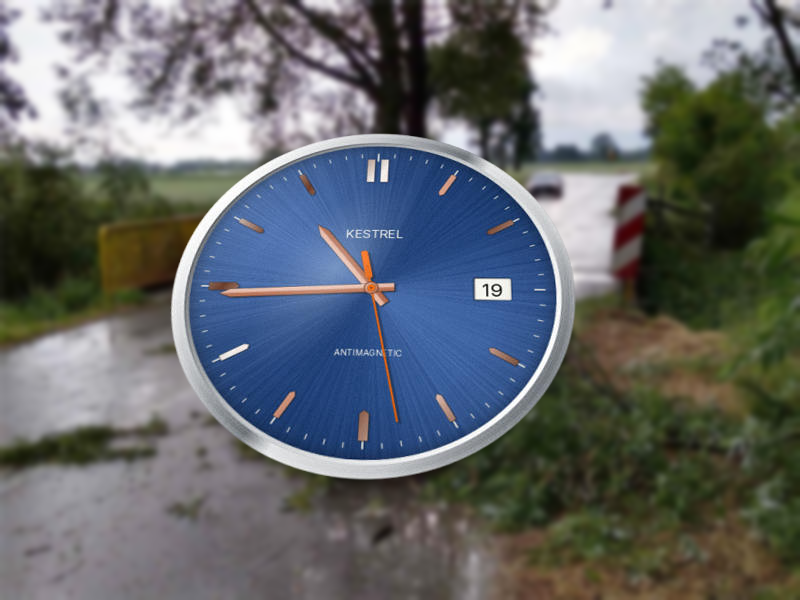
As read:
**10:44:28**
